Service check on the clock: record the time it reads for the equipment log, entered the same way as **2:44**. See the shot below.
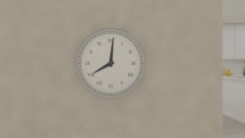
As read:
**8:01**
